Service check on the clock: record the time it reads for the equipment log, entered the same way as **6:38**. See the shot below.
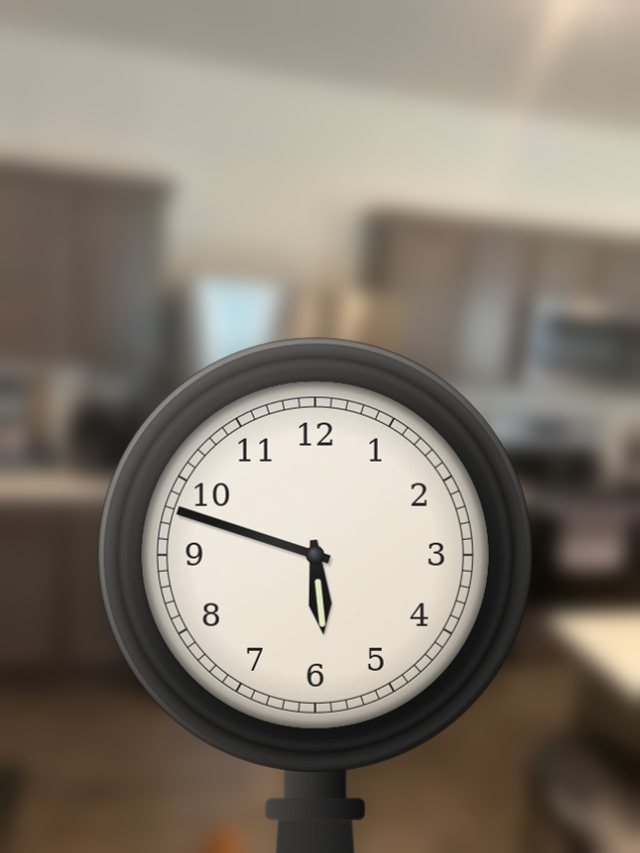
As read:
**5:48**
